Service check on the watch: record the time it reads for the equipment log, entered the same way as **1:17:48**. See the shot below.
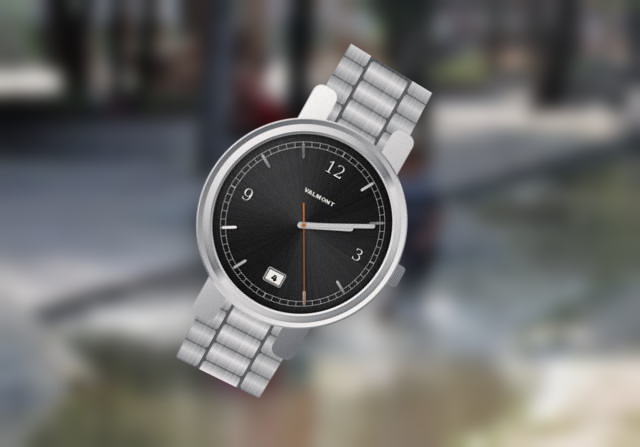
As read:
**2:10:25**
